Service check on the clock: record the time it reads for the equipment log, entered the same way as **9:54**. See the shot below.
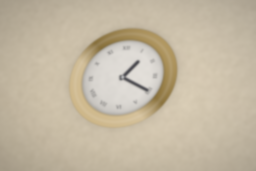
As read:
**1:20**
